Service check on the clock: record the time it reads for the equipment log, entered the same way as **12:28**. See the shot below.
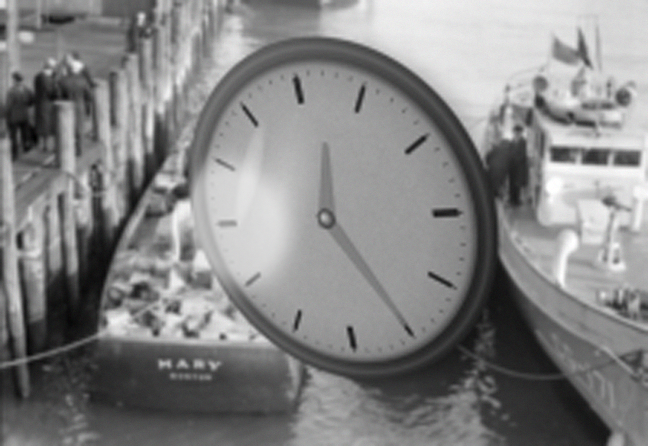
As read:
**12:25**
